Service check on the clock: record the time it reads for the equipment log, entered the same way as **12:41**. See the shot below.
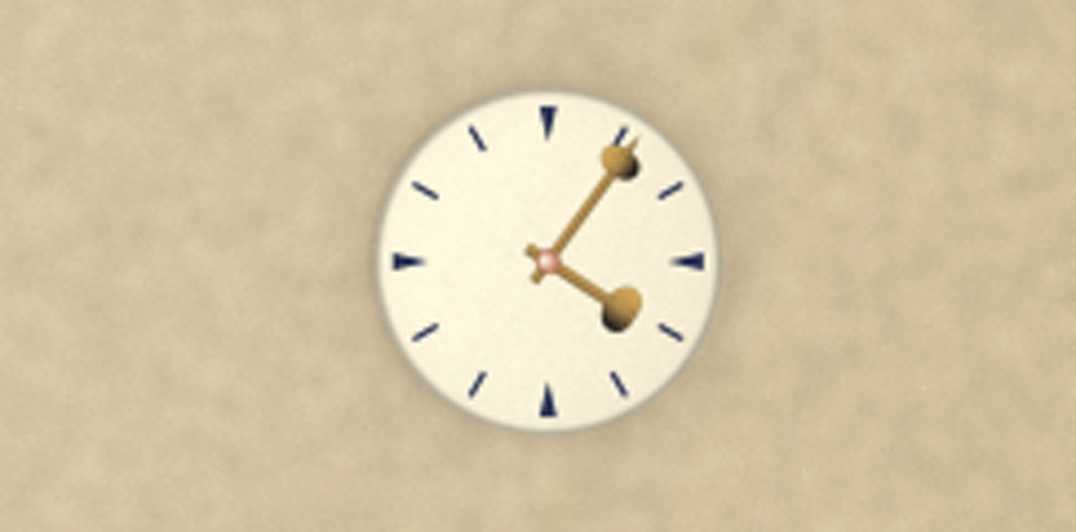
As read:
**4:06**
